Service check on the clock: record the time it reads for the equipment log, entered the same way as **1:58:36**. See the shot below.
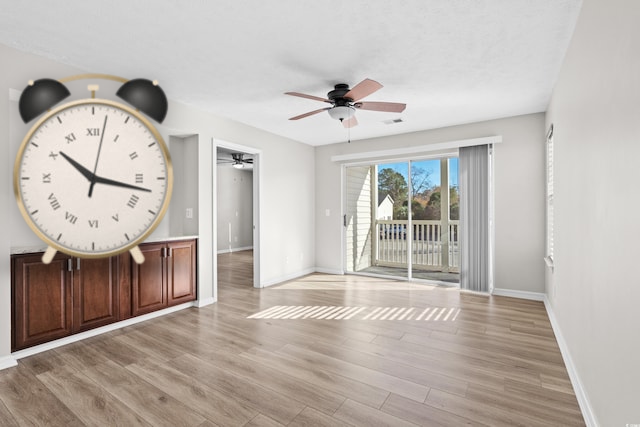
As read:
**10:17:02**
